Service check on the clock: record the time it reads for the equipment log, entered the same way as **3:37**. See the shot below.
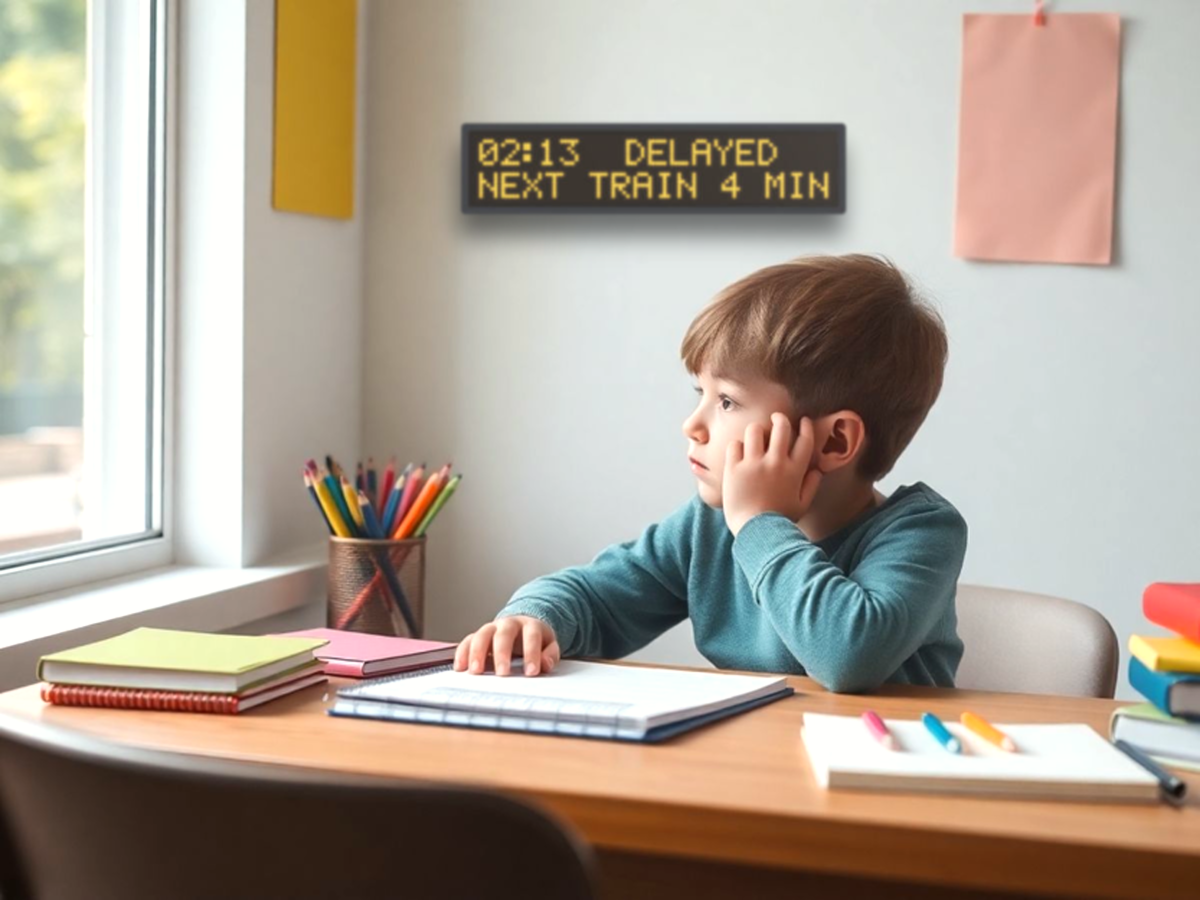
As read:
**2:13**
